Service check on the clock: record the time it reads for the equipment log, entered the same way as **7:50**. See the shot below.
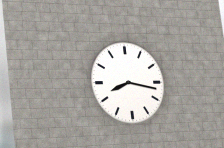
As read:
**8:17**
